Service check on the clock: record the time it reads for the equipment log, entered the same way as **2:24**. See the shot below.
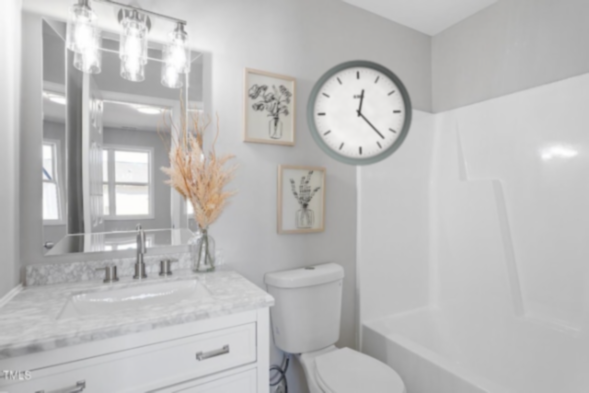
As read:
**12:23**
